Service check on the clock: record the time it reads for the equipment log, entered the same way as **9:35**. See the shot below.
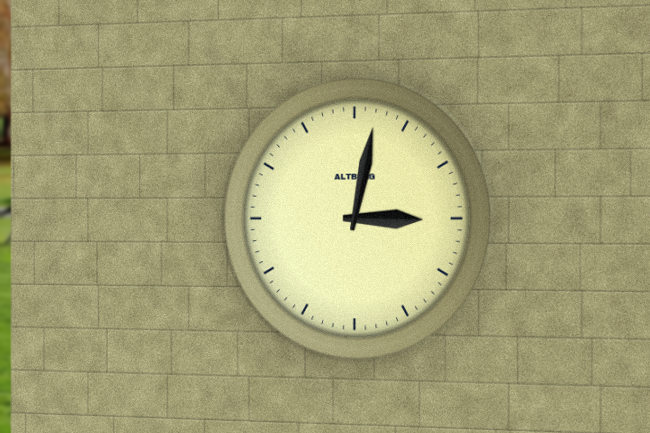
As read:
**3:02**
